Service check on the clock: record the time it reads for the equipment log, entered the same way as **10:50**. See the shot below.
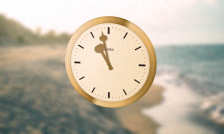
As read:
**10:58**
